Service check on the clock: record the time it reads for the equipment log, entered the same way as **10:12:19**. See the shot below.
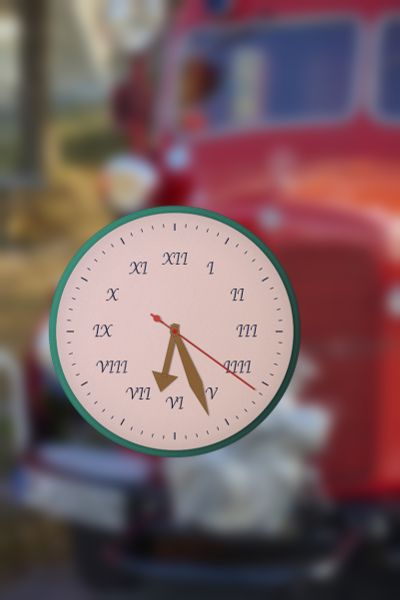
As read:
**6:26:21**
